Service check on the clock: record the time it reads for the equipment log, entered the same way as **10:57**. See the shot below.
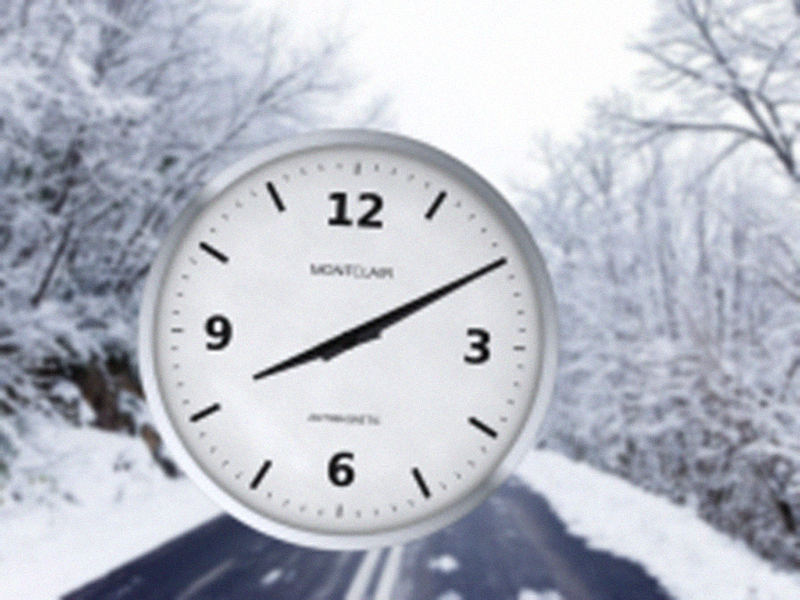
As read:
**8:10**
